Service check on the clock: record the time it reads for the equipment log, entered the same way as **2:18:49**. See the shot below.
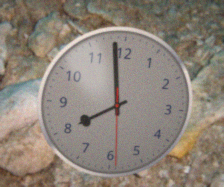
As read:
**7:58:29**
